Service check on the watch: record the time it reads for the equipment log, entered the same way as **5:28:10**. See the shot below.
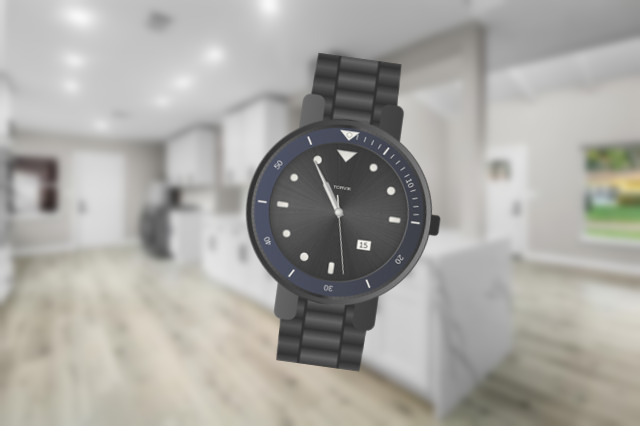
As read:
**10:54:28**
